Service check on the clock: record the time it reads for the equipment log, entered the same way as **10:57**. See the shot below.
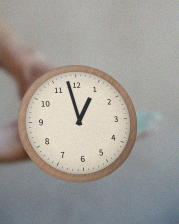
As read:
**12:58**
